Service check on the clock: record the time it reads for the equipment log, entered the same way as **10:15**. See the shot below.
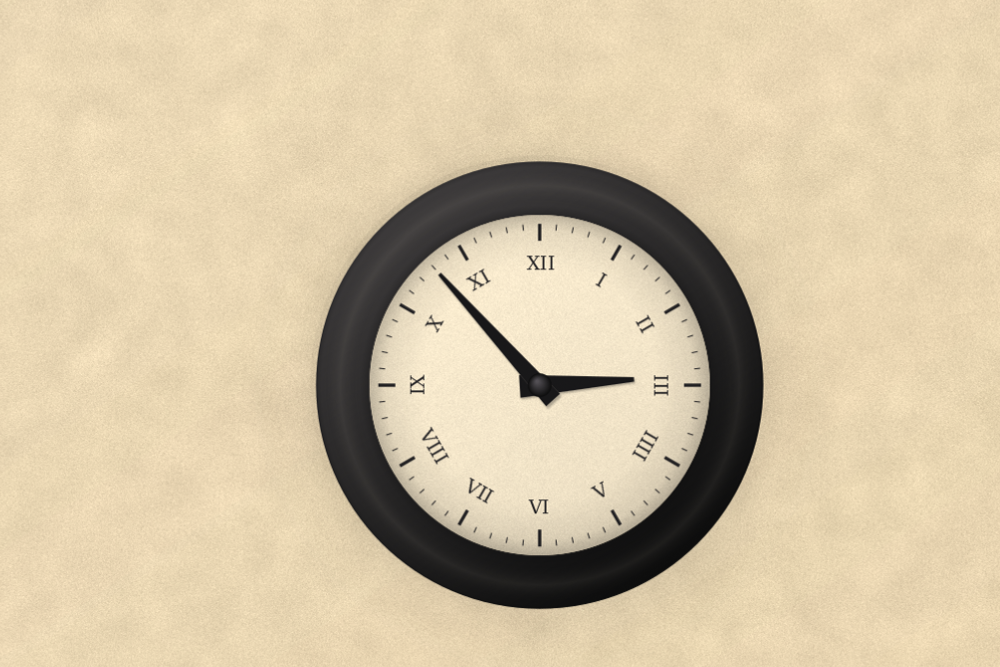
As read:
**2:53**
